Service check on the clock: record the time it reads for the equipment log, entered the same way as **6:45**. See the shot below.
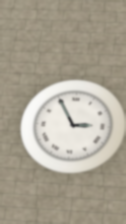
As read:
**2:55**
